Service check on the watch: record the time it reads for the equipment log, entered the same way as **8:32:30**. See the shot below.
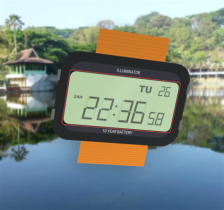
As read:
**22:36:58**
